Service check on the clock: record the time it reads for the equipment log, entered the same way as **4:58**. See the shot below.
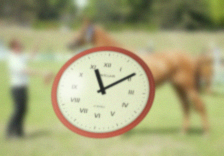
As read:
**11:09**
